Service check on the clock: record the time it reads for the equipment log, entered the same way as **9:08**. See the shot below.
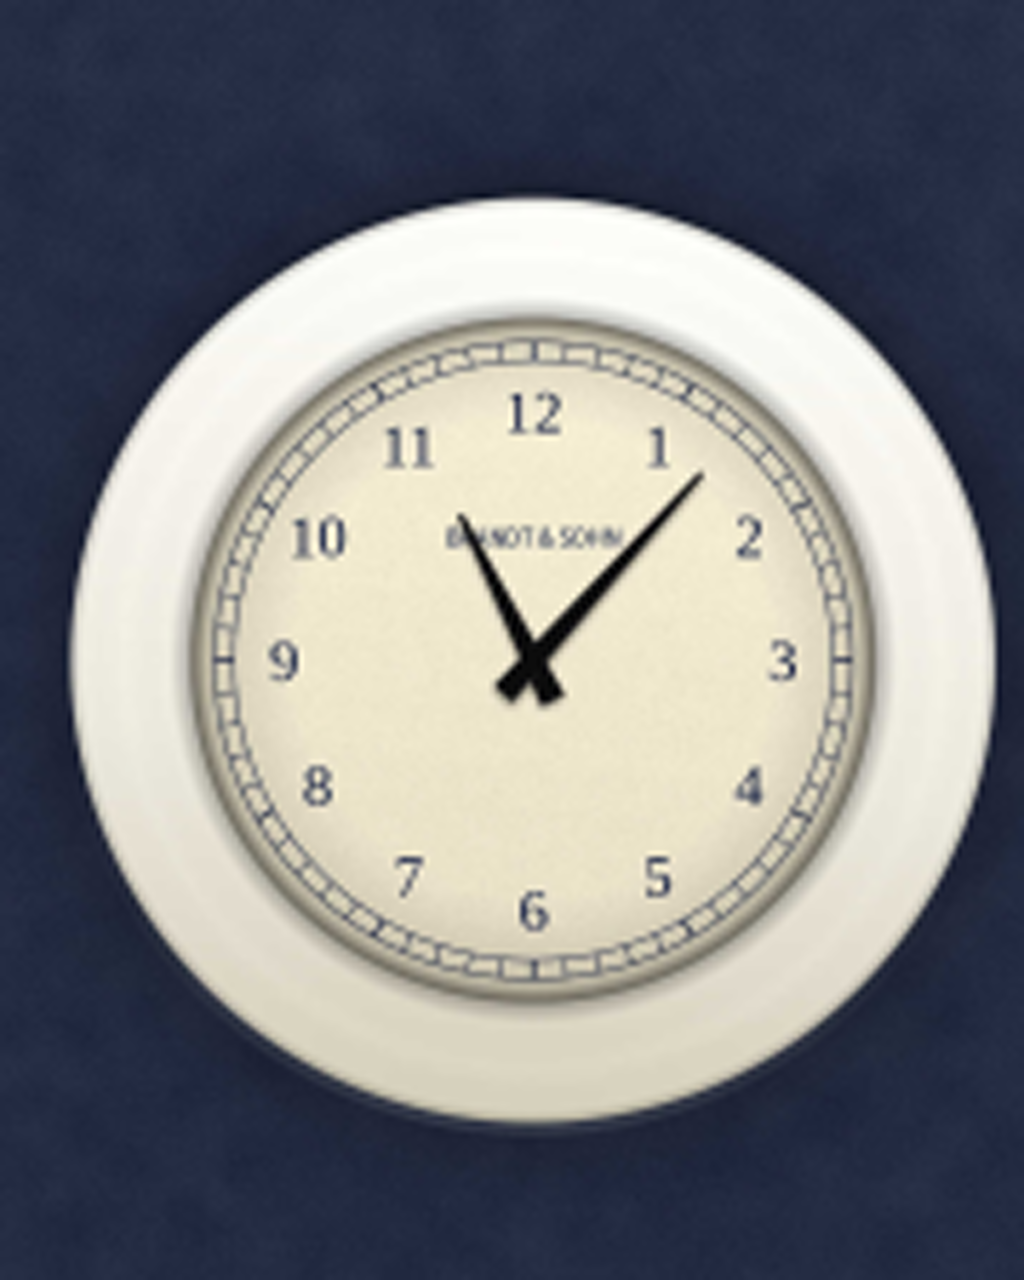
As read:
**11:07**
